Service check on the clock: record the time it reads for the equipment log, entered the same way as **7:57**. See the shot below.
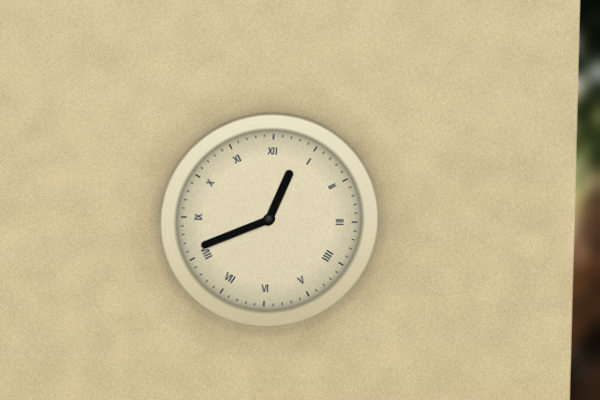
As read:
**12:41**
